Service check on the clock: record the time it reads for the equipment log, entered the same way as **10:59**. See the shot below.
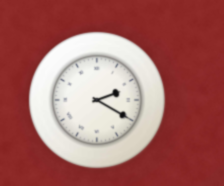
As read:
**2:20**
